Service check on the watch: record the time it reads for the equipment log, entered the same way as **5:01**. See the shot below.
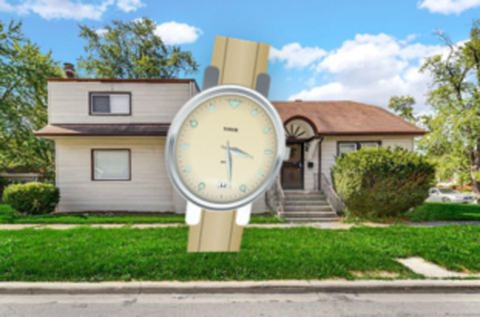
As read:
**3:28**
